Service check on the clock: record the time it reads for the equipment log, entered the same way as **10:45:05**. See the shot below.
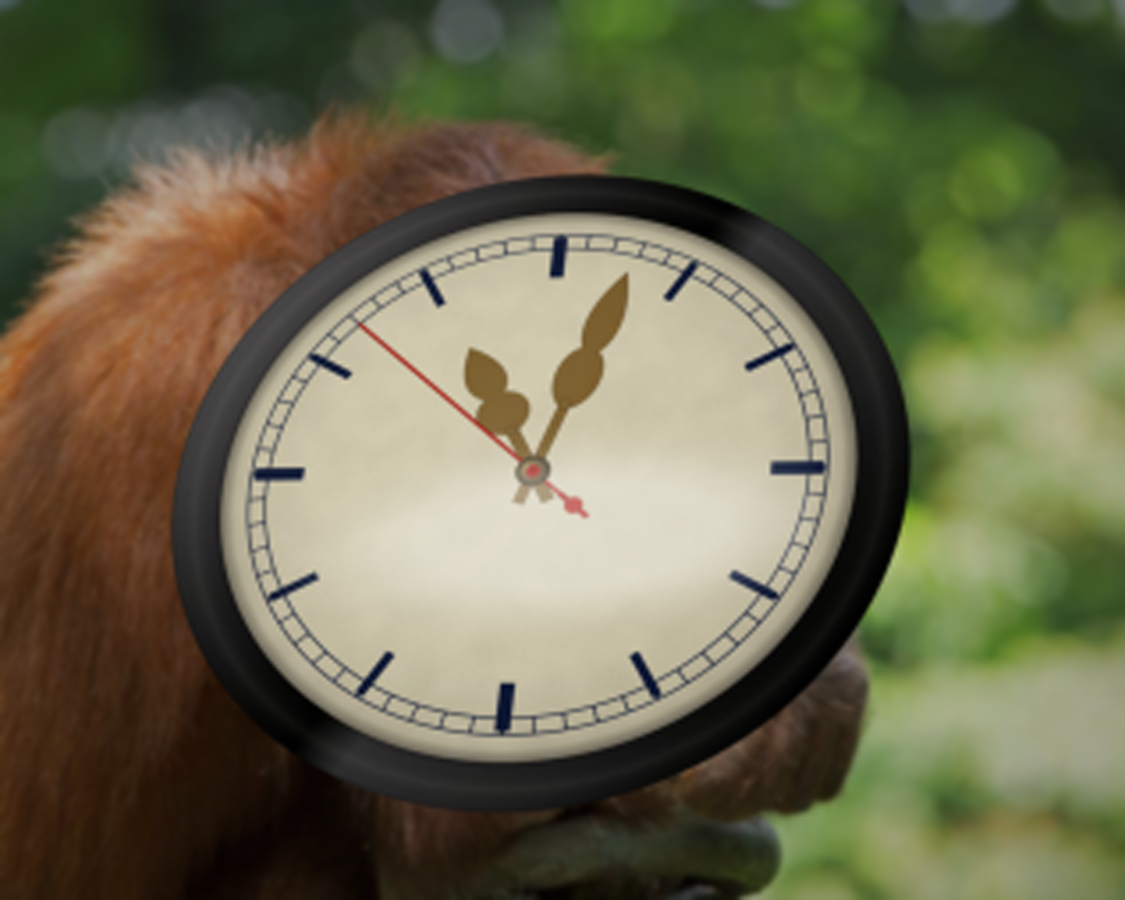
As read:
**11:02:52**
